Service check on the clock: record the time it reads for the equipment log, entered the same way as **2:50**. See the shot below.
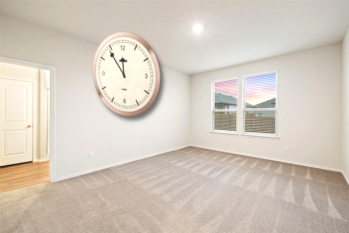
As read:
**11:54**
